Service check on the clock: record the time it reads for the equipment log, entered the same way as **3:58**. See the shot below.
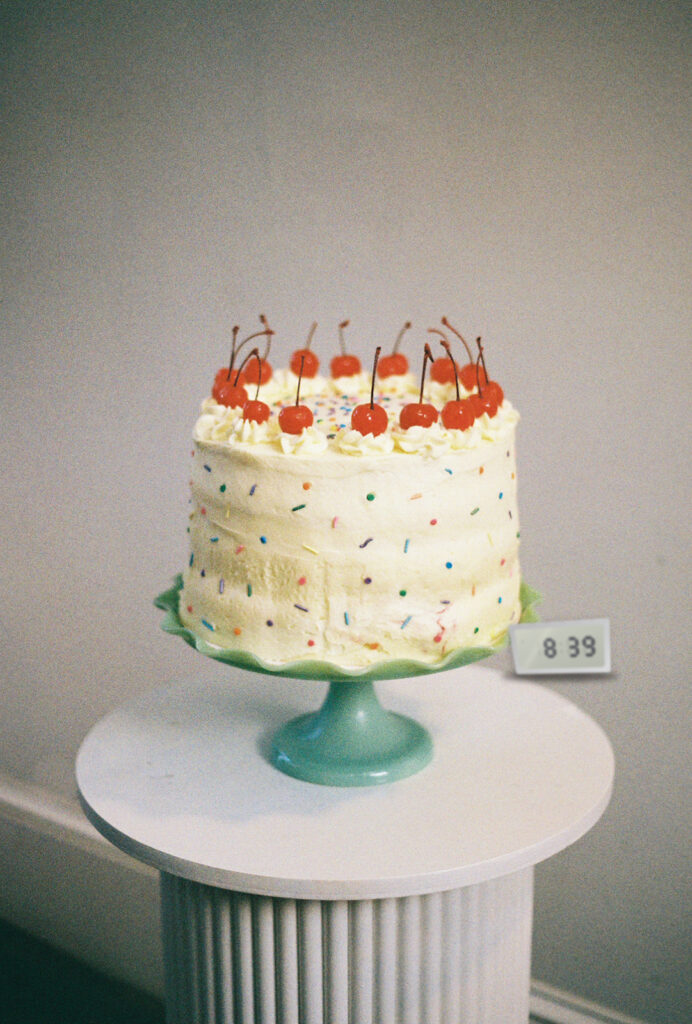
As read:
**8:39**
